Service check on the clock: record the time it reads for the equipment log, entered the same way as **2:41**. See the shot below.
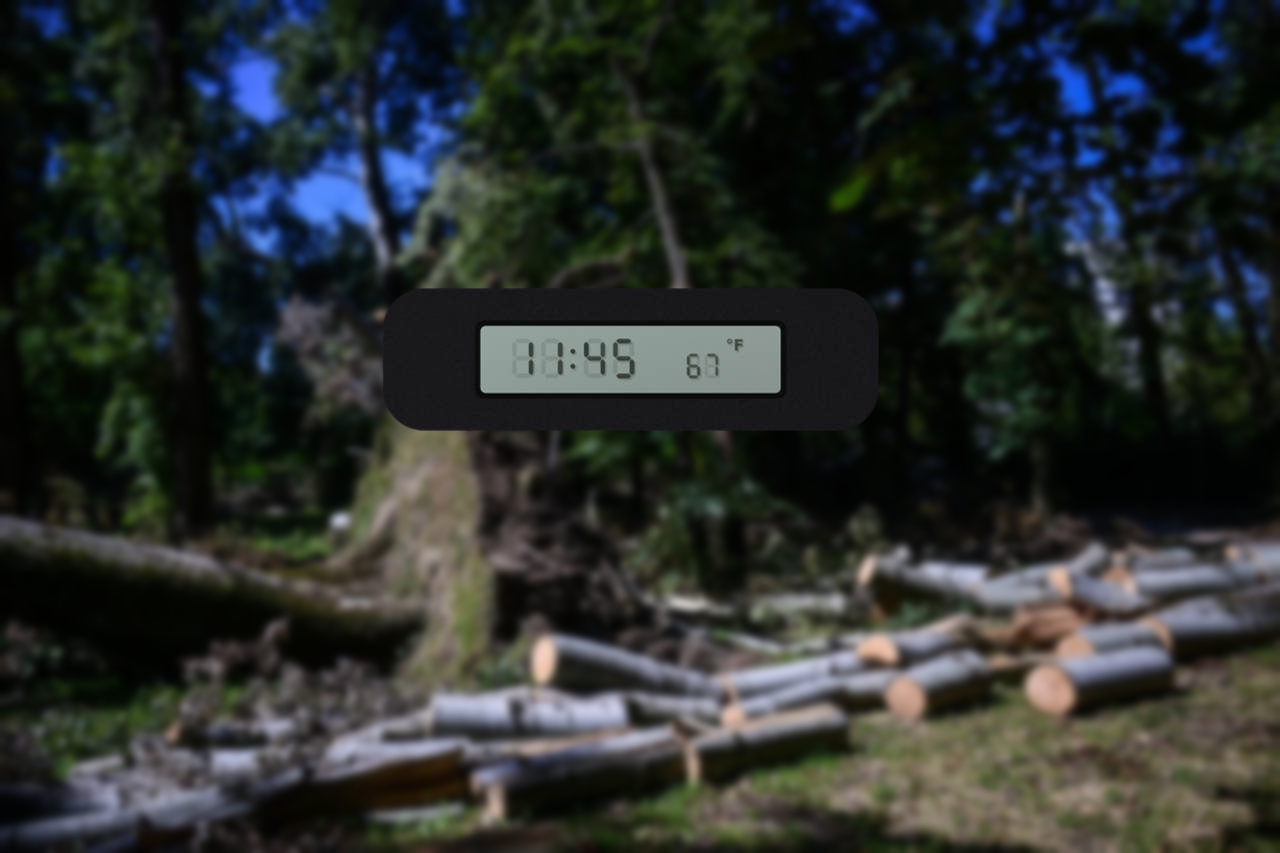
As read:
**11:45**
